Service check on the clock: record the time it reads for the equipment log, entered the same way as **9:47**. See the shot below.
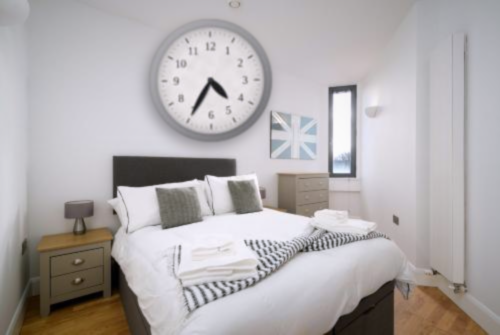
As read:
**4:35**
